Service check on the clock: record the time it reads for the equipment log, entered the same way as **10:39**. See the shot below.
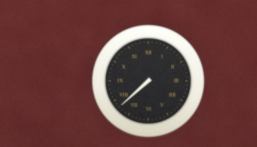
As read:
**7:38**
